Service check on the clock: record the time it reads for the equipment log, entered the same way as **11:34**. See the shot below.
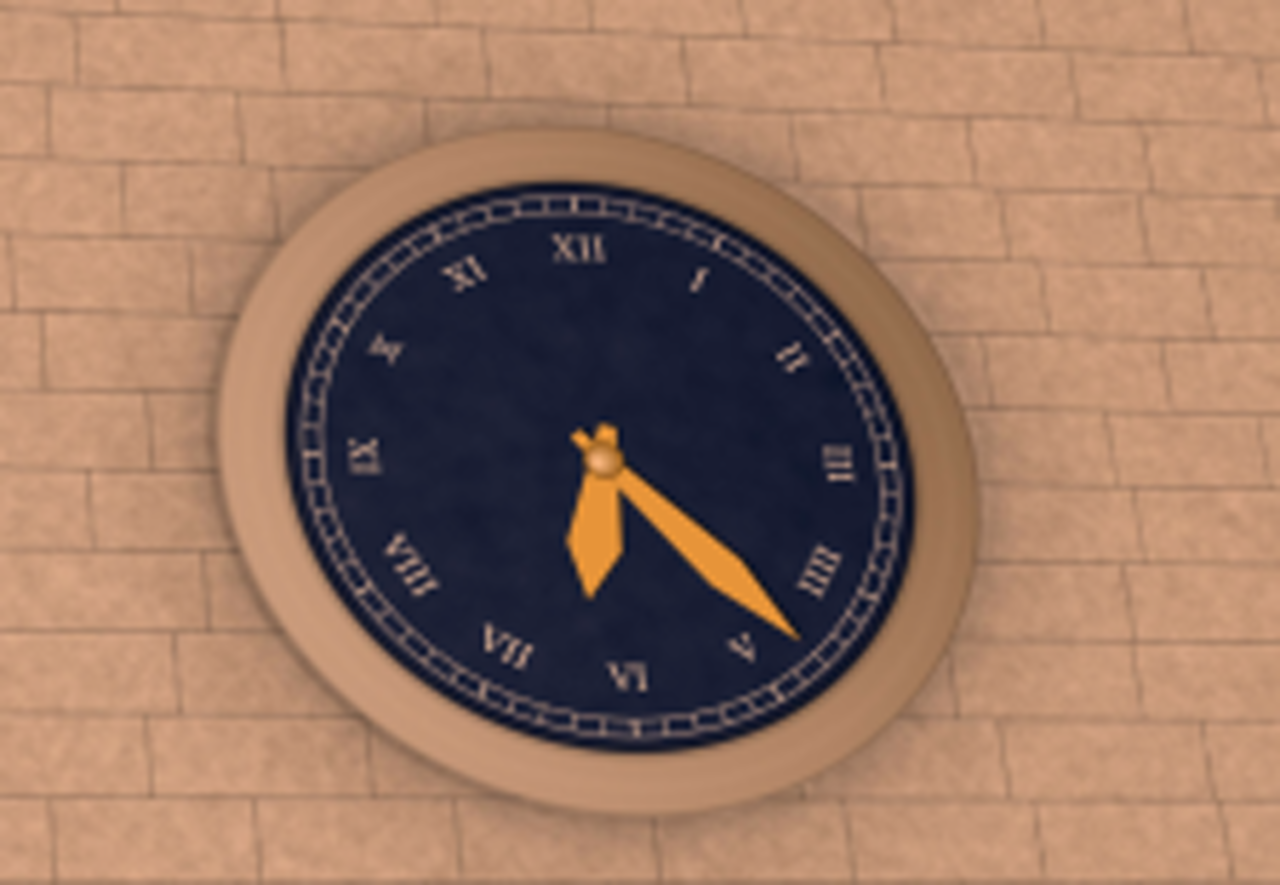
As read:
**6:23**
